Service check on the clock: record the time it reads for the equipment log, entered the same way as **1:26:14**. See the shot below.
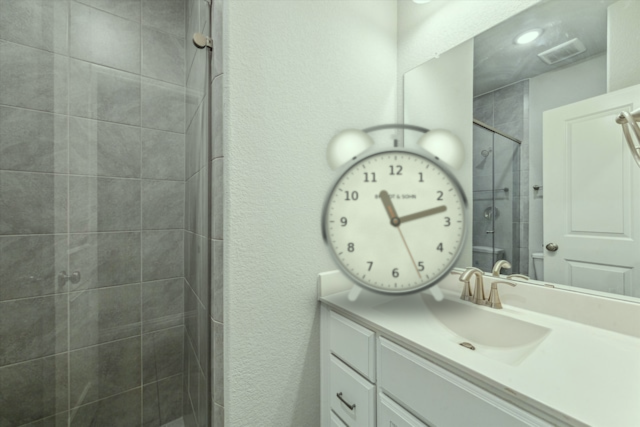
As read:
**11:12:26**
